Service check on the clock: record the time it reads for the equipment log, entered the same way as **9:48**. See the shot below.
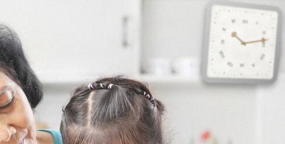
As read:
**10:13**
